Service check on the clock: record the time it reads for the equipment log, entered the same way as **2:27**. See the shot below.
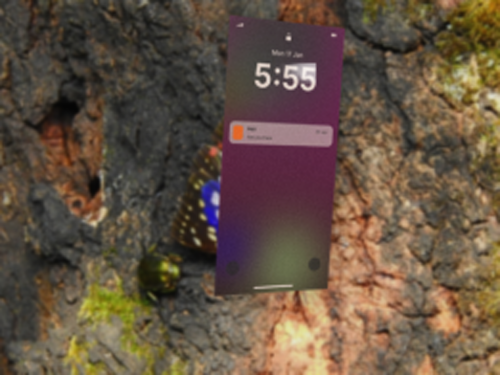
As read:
**5:55**
